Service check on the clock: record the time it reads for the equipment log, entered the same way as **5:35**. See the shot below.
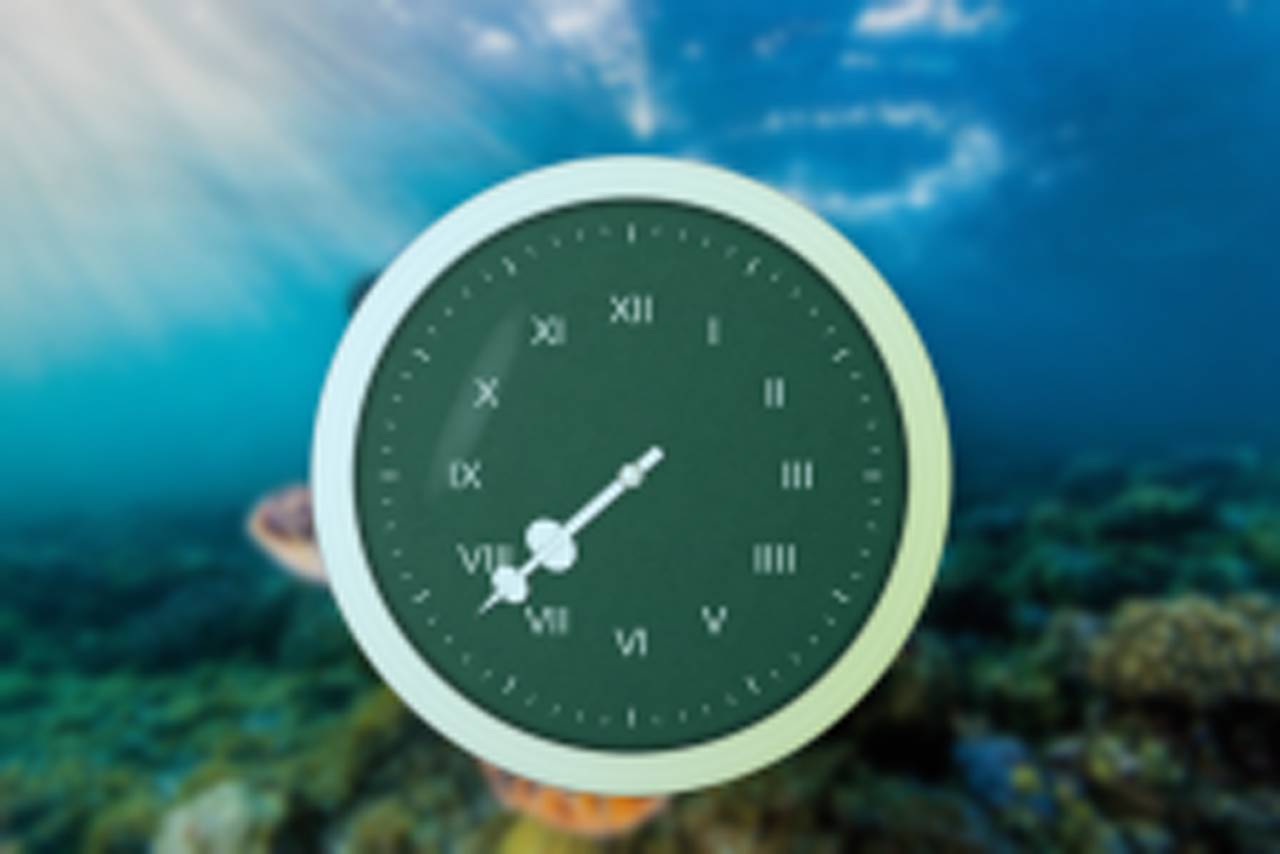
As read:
**7:38**
